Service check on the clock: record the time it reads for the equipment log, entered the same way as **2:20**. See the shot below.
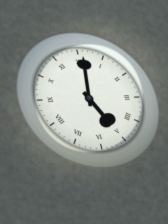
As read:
**5:01**
